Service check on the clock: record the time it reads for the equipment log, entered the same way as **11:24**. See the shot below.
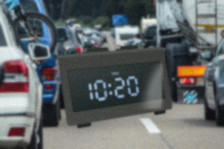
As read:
**10:20**
